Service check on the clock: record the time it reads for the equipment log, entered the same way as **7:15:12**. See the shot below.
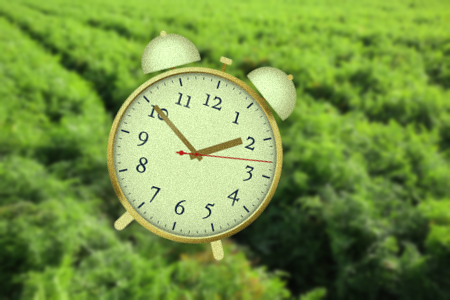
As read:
**1:50:13**
